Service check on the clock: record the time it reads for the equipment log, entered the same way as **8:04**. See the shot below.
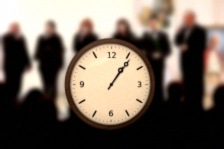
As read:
**1:06**
